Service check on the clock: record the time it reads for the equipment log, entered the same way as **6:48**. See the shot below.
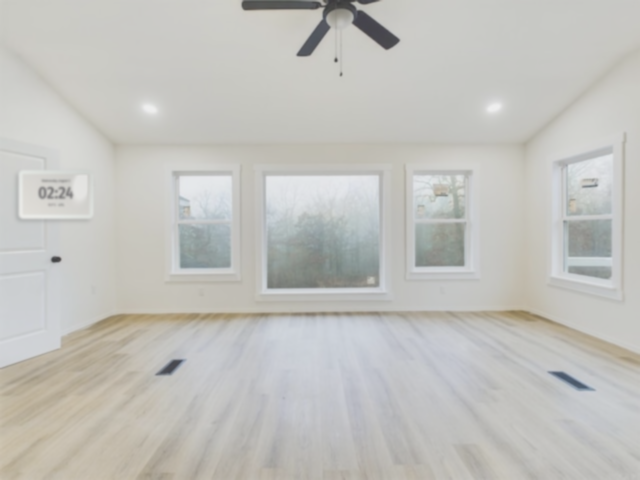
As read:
**2:24**
